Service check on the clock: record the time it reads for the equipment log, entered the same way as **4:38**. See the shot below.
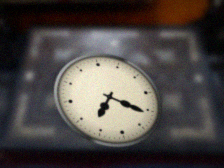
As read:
**7:21**
